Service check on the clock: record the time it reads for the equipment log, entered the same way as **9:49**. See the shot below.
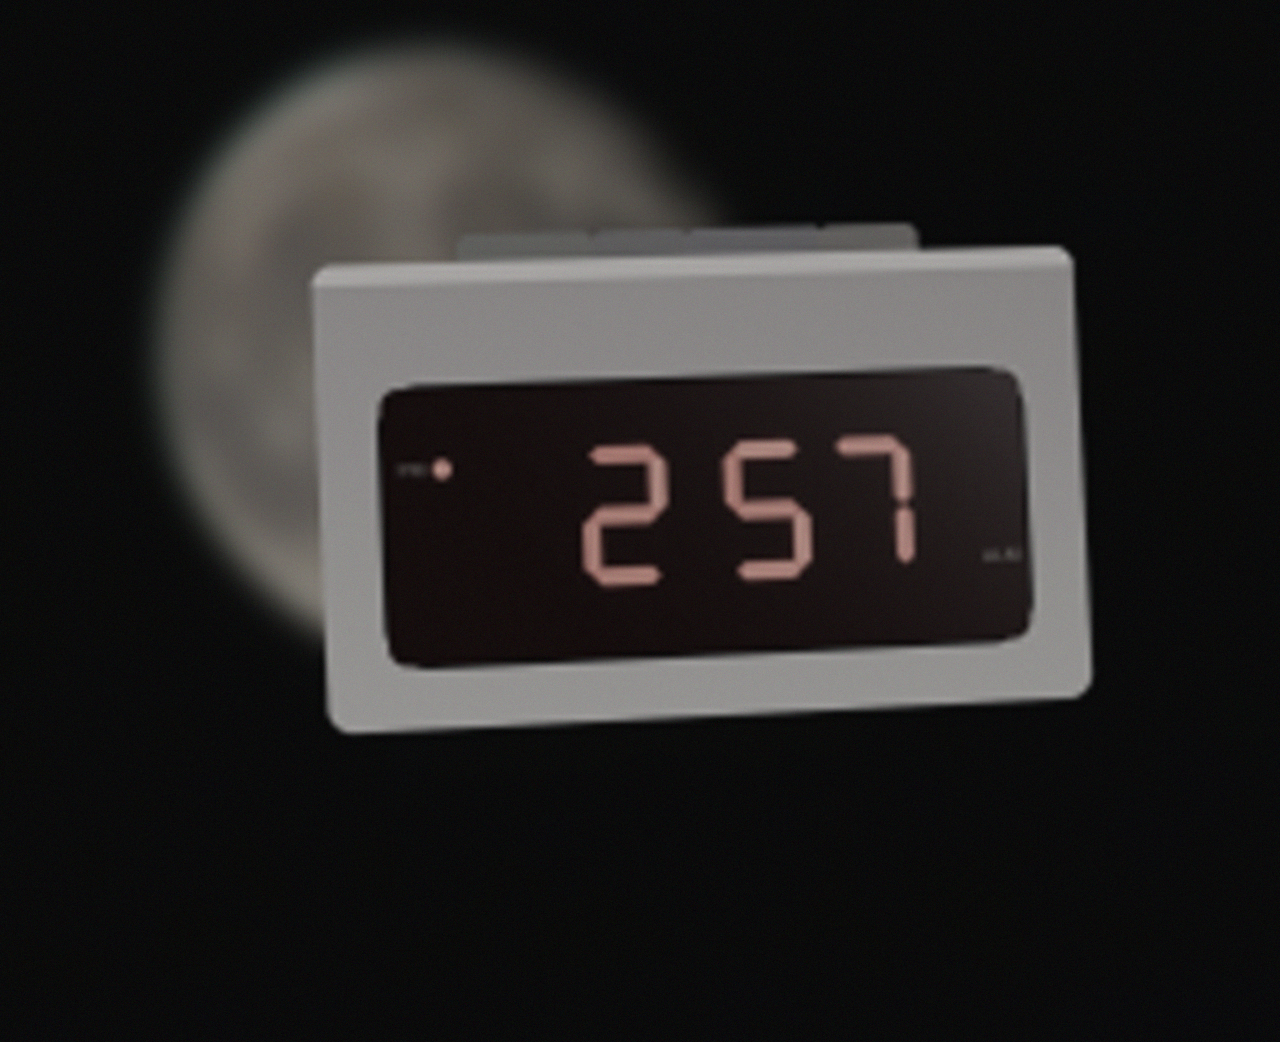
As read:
**2:57**
